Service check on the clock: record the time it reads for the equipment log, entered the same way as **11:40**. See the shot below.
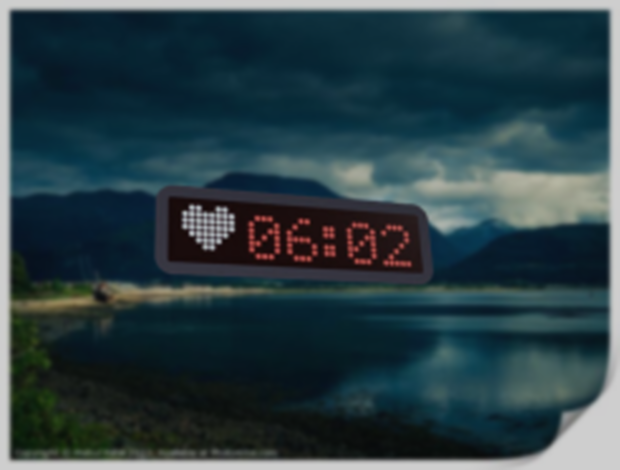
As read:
**6:02**
